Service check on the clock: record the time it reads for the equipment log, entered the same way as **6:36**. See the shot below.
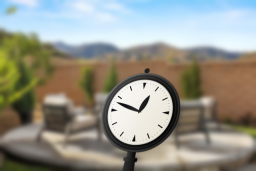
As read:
**12:48**
